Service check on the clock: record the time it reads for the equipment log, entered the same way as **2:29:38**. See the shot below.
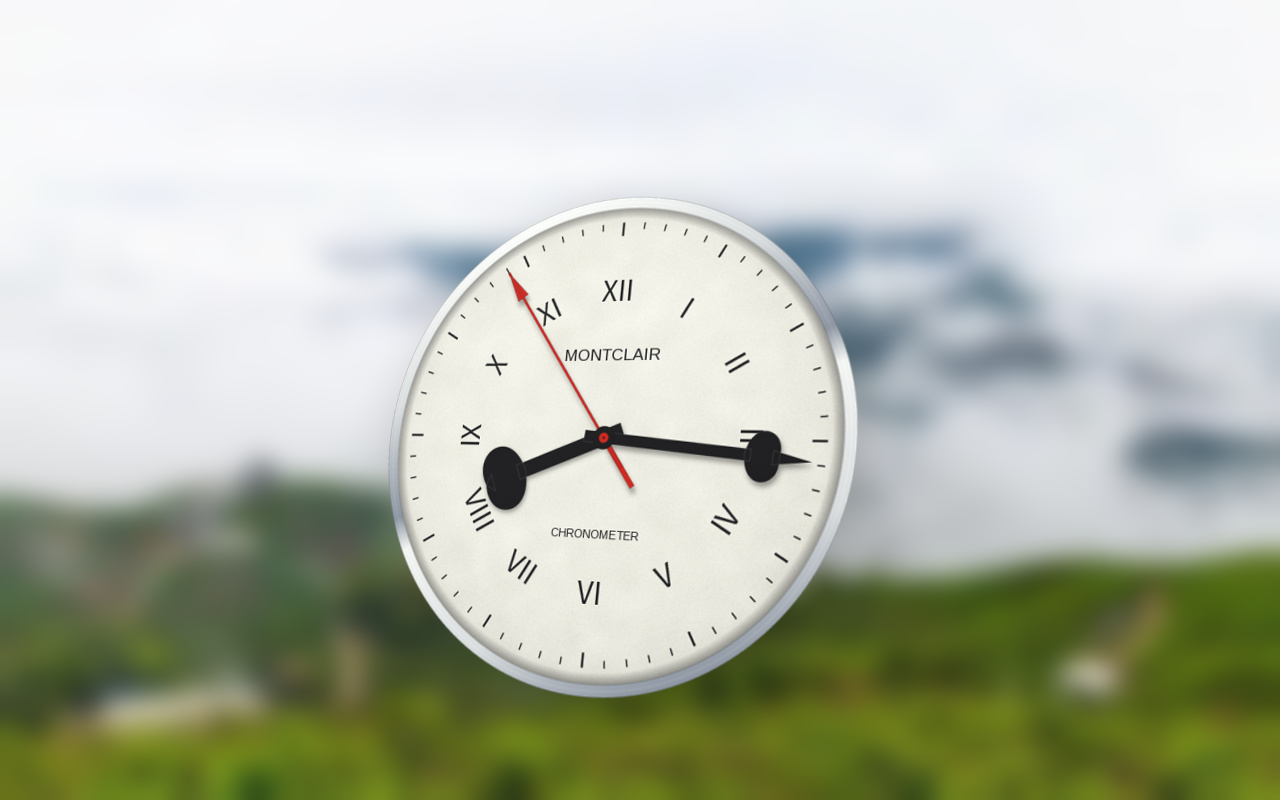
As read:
**8:15:54**
